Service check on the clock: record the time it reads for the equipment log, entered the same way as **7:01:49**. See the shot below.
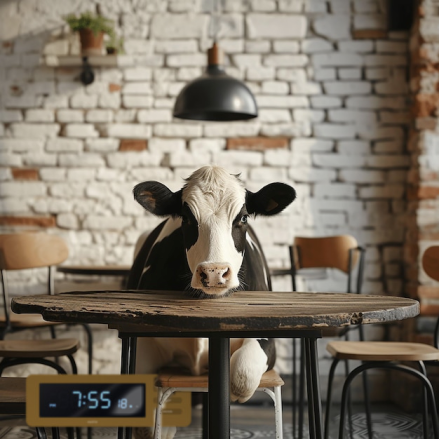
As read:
**7:55:18**
